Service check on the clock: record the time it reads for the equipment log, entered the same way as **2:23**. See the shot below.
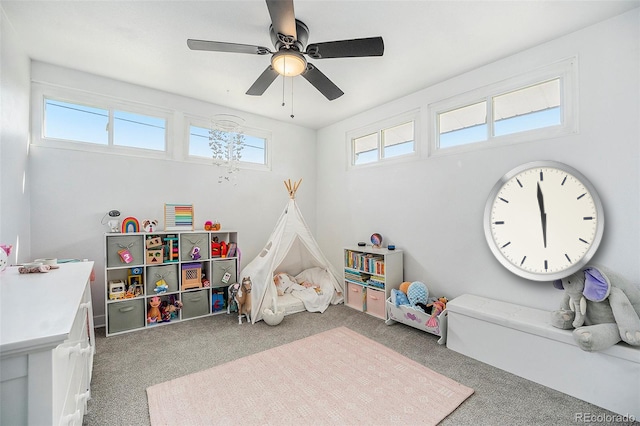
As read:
**5:59**
